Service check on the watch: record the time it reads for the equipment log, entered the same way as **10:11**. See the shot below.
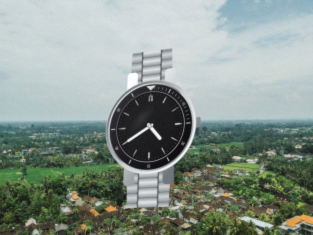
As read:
**4:40**
